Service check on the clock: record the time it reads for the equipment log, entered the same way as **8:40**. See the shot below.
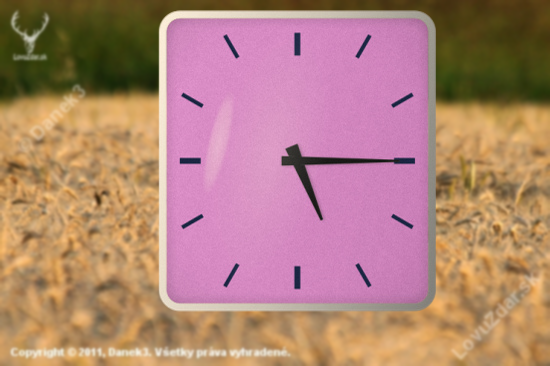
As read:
**5:15**
